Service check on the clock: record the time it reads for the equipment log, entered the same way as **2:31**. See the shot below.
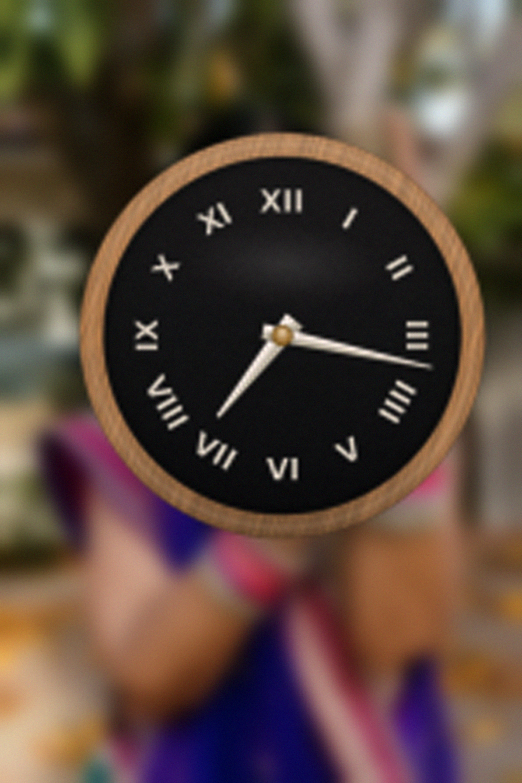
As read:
**7:17**
